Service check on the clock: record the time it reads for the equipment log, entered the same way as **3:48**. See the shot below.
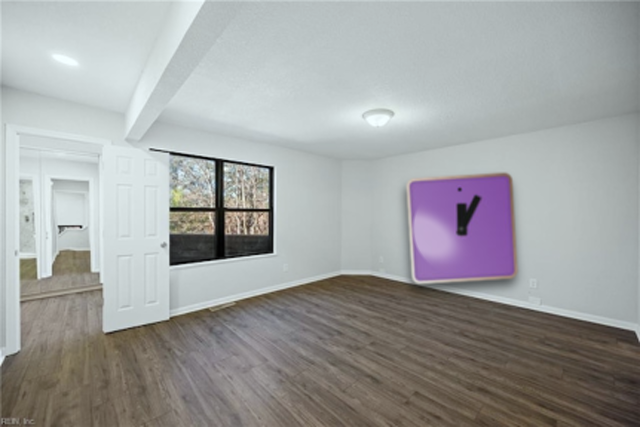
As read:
**12:05**
